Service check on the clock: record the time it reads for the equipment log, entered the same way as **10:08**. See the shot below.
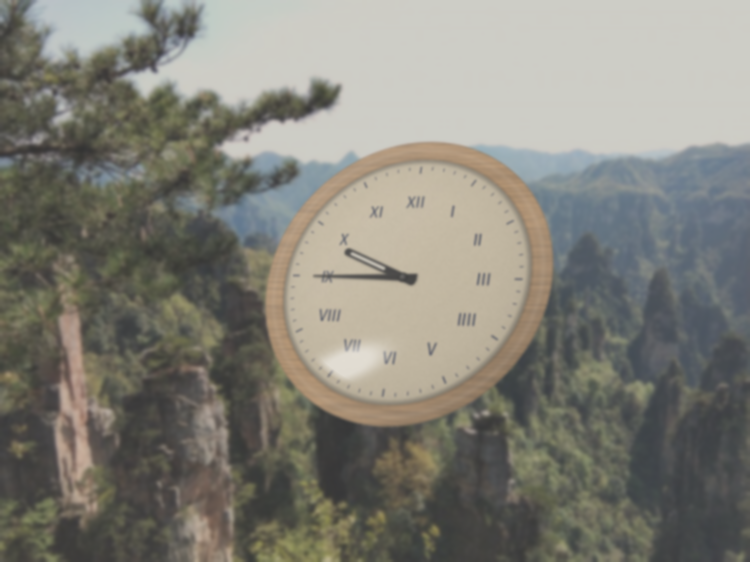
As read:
**9:45**
